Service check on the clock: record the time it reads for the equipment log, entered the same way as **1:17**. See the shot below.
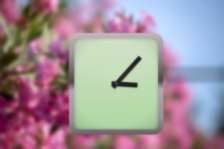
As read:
**3:07**
